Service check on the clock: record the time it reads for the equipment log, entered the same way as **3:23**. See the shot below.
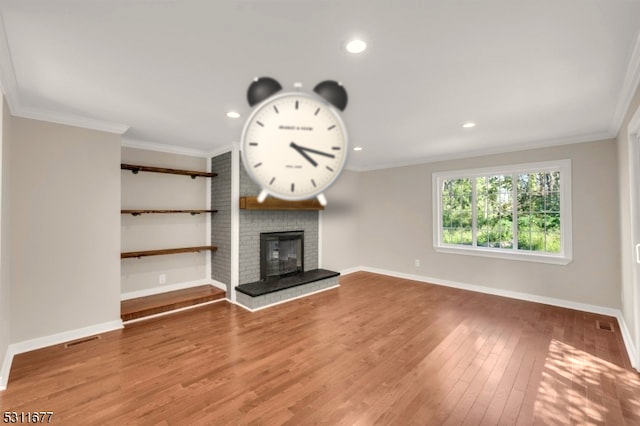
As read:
**4:17**
